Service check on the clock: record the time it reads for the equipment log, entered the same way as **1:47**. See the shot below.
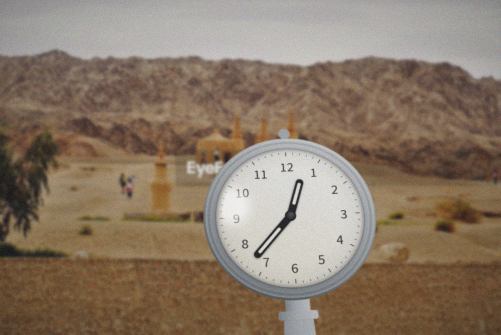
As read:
**12:37**
